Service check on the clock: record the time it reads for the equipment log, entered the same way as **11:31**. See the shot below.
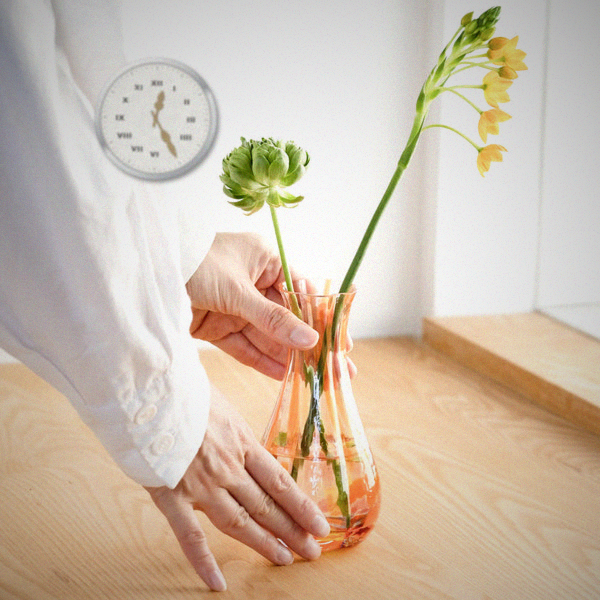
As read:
**12:25**
